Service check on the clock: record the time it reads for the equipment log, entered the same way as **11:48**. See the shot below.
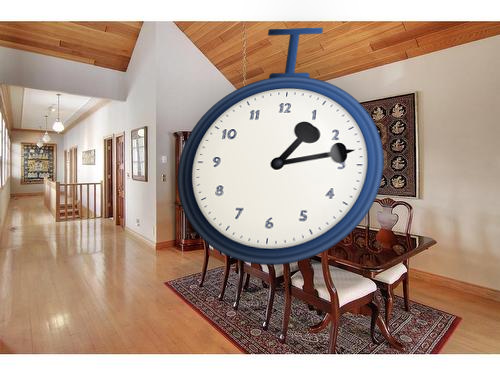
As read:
**1:13**
